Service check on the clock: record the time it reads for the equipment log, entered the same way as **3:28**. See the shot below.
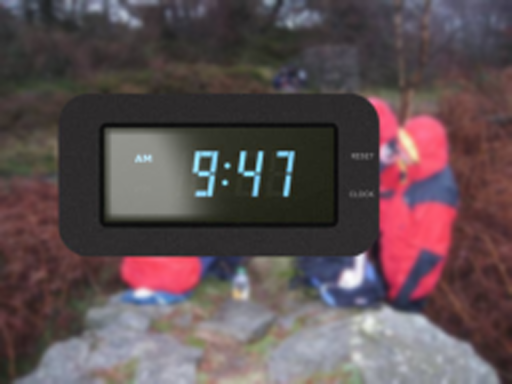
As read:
**9:47**
